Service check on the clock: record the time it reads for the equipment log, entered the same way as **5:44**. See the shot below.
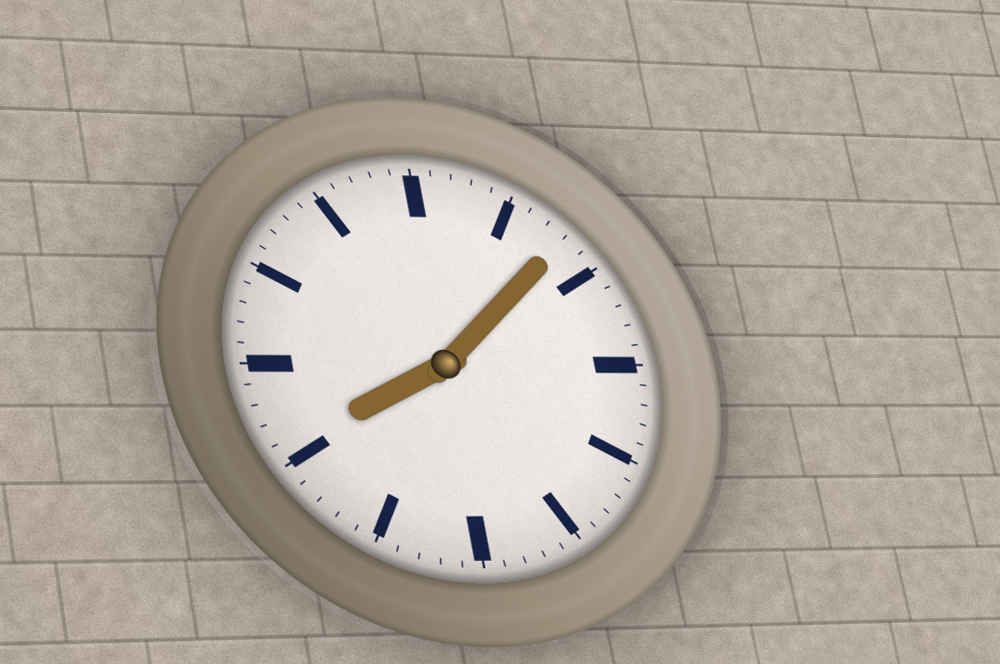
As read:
**8:08**
